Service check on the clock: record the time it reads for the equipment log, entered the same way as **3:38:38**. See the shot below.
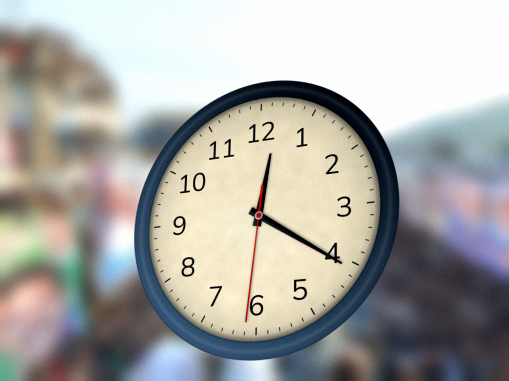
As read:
**12:20:31**
